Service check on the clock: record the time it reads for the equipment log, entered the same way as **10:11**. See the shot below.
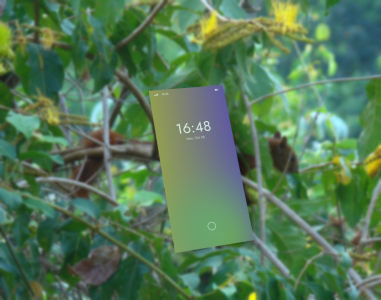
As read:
**16:48**
